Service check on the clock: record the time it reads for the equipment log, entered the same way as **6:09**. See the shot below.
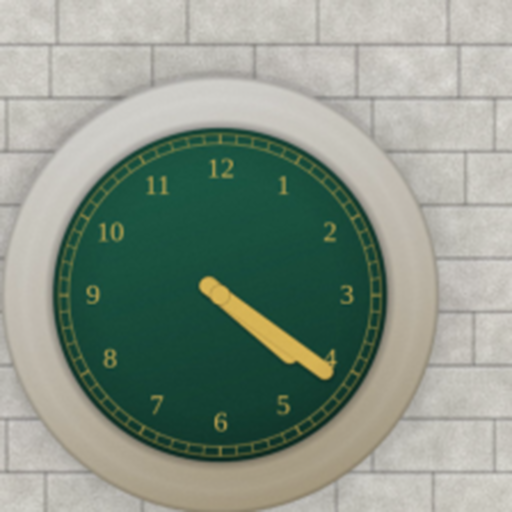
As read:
**4:21**
